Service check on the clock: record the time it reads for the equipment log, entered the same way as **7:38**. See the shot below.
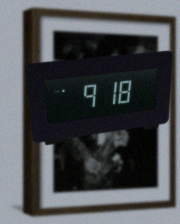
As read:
**9:18**
